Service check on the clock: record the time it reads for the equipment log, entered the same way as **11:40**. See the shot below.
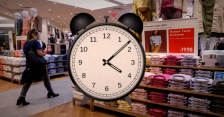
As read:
**4:08**
